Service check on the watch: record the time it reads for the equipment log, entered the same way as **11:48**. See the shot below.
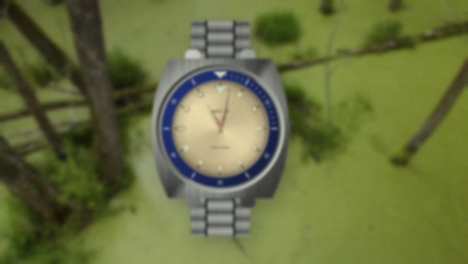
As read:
**11:02**
